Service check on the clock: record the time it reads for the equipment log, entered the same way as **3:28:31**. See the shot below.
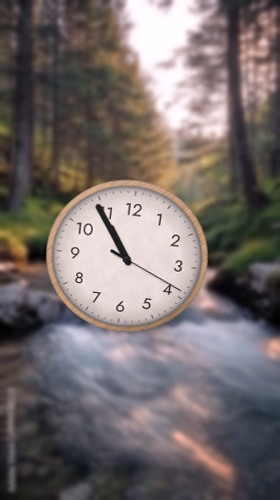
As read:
**10:54:19**
